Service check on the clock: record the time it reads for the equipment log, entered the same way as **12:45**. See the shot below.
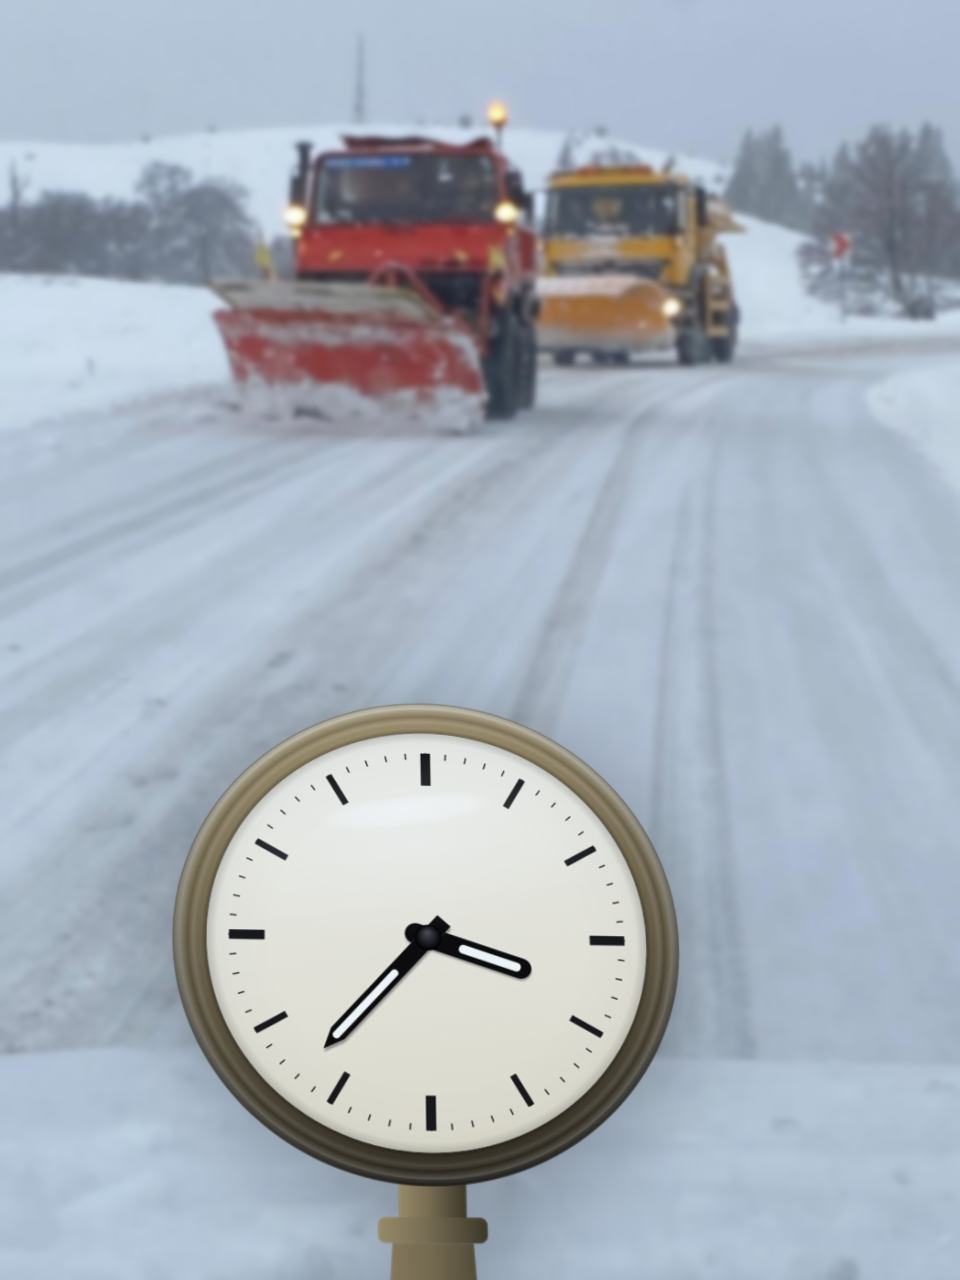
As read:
**3:37**
